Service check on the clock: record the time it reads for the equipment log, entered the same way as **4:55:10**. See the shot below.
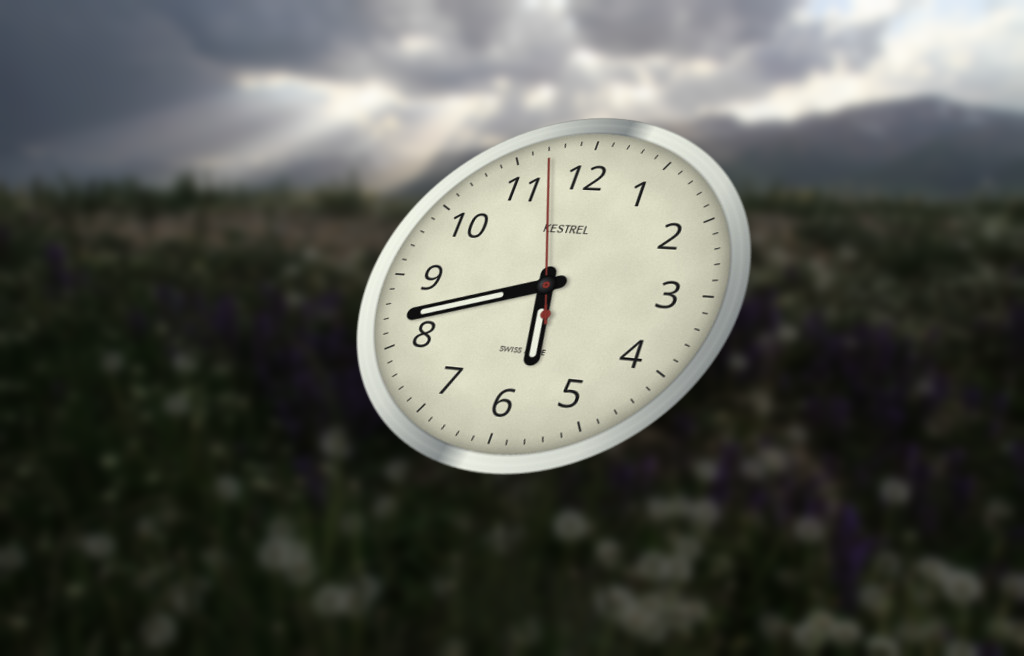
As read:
**5:41:57**
